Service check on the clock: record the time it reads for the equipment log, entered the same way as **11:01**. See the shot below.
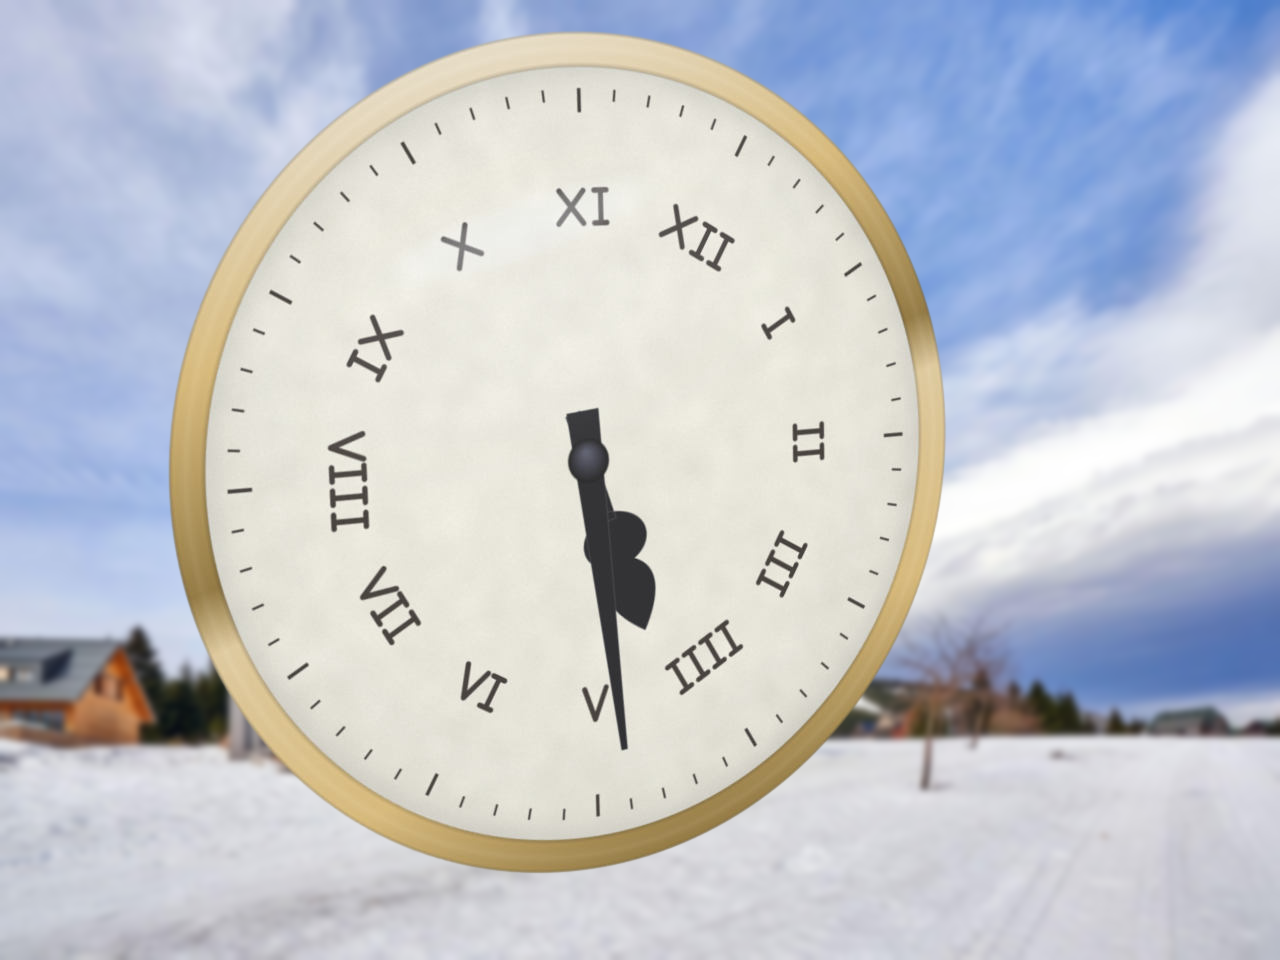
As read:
**4:24**
